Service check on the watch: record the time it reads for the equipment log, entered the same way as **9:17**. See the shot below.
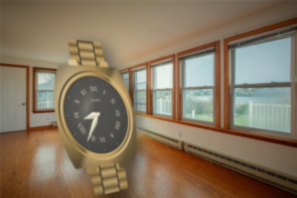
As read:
**8:36**
